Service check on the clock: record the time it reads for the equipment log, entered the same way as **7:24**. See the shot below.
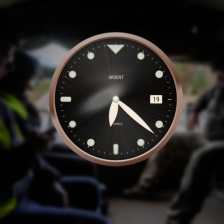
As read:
**6:22**
